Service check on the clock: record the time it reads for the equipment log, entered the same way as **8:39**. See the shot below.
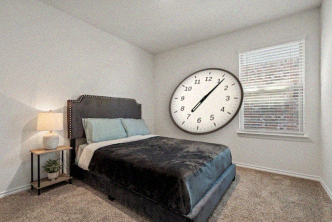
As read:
**7:06**
